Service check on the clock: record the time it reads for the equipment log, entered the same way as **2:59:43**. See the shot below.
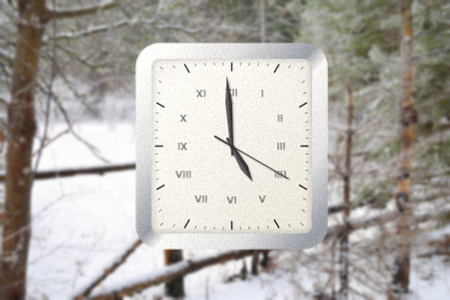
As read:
**4:59:20**
